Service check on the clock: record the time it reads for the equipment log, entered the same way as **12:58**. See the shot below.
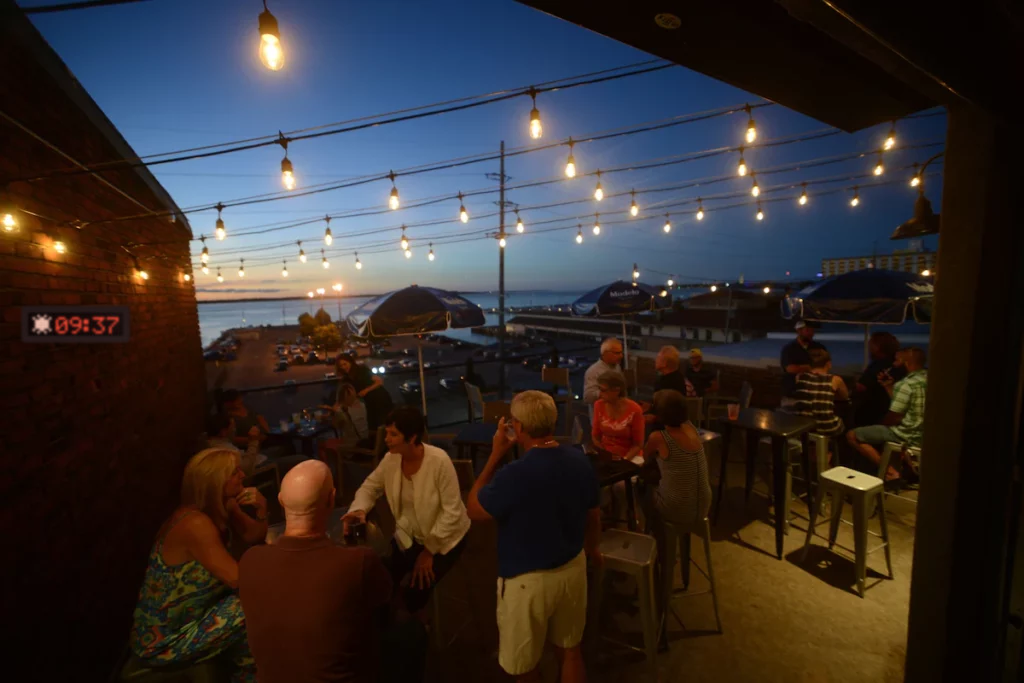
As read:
**9:37**
